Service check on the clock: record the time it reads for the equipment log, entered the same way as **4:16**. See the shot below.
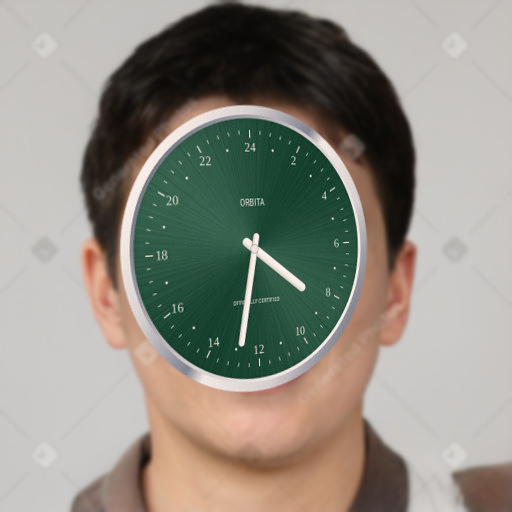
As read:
**8:32**
